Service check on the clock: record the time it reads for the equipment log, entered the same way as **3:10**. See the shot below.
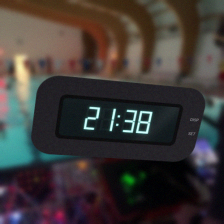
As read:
**21:38**
